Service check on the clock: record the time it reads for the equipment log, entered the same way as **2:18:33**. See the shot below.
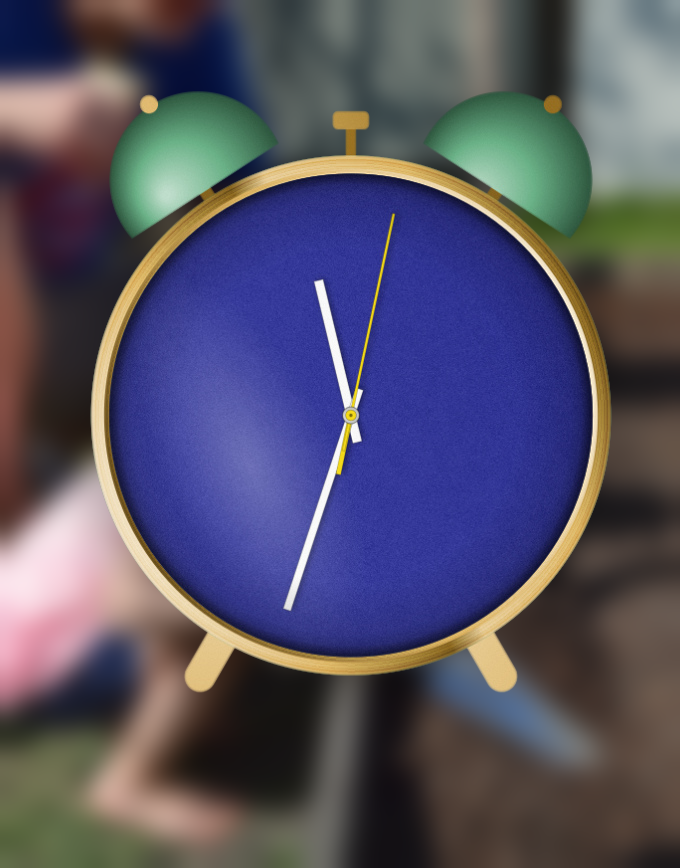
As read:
**11:33:02**
